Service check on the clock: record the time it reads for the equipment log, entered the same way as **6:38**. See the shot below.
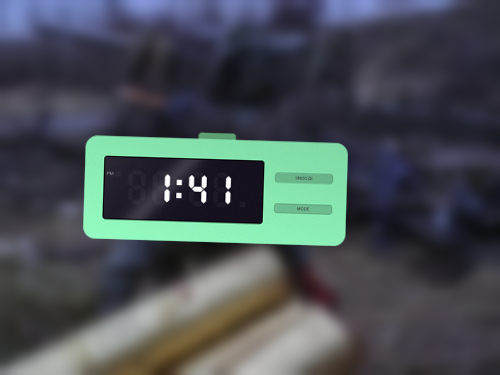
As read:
**1:41**
